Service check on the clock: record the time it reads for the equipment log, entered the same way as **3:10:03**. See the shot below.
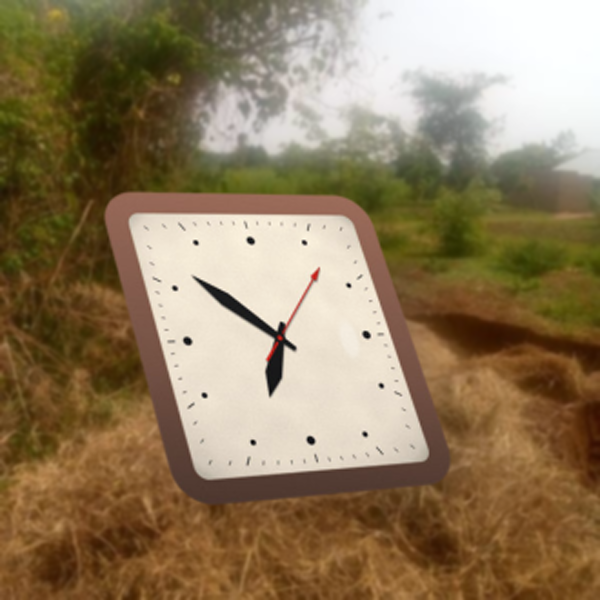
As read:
**6:52:07**
